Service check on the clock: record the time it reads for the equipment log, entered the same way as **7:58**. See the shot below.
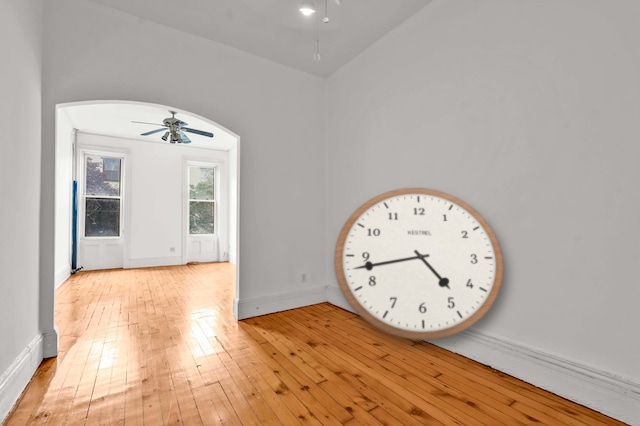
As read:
**4:43**
